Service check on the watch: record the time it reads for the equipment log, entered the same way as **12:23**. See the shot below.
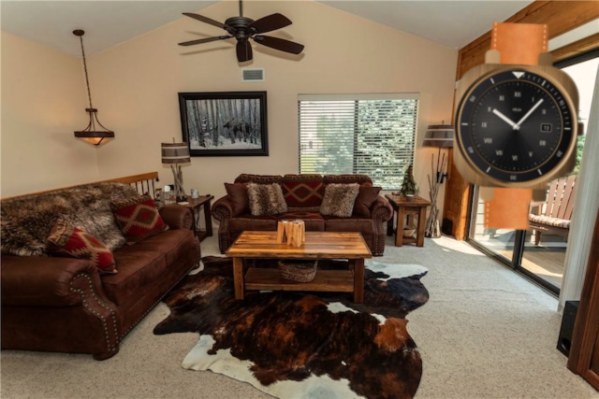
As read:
**10:07**
